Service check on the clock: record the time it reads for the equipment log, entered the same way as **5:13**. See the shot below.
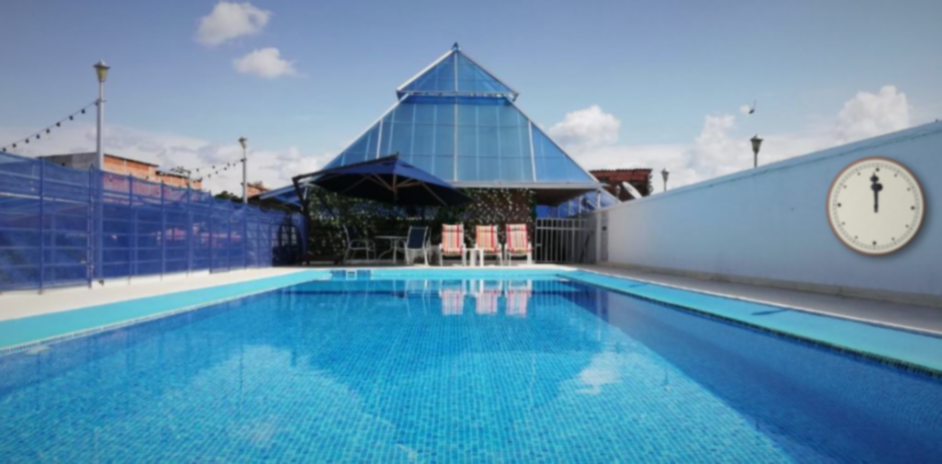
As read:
**11:59**
